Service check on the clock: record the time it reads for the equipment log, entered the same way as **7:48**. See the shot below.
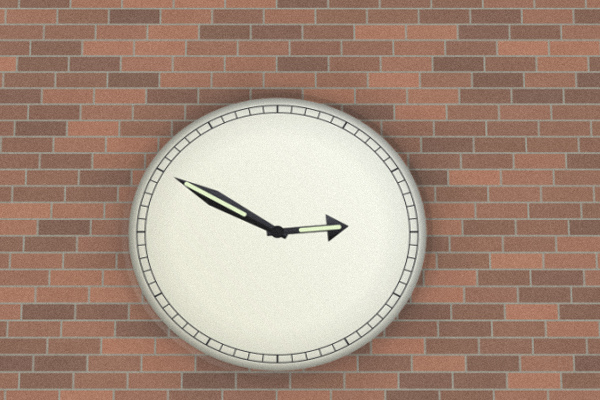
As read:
**2:50**
